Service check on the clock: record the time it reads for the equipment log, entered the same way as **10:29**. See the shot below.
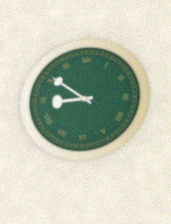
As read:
**8:51**
